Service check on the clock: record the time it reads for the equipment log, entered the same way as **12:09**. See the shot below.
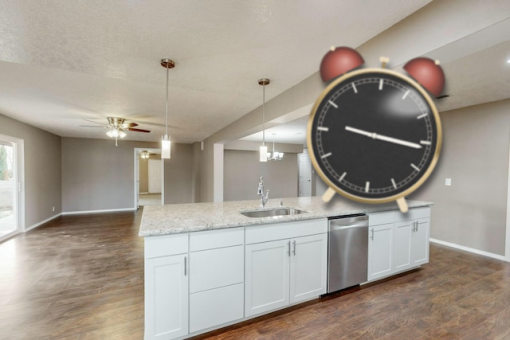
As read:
**9:16**
